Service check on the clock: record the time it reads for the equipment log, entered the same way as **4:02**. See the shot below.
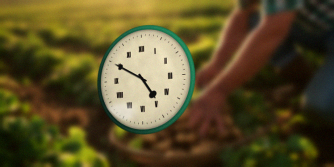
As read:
**4:50**
